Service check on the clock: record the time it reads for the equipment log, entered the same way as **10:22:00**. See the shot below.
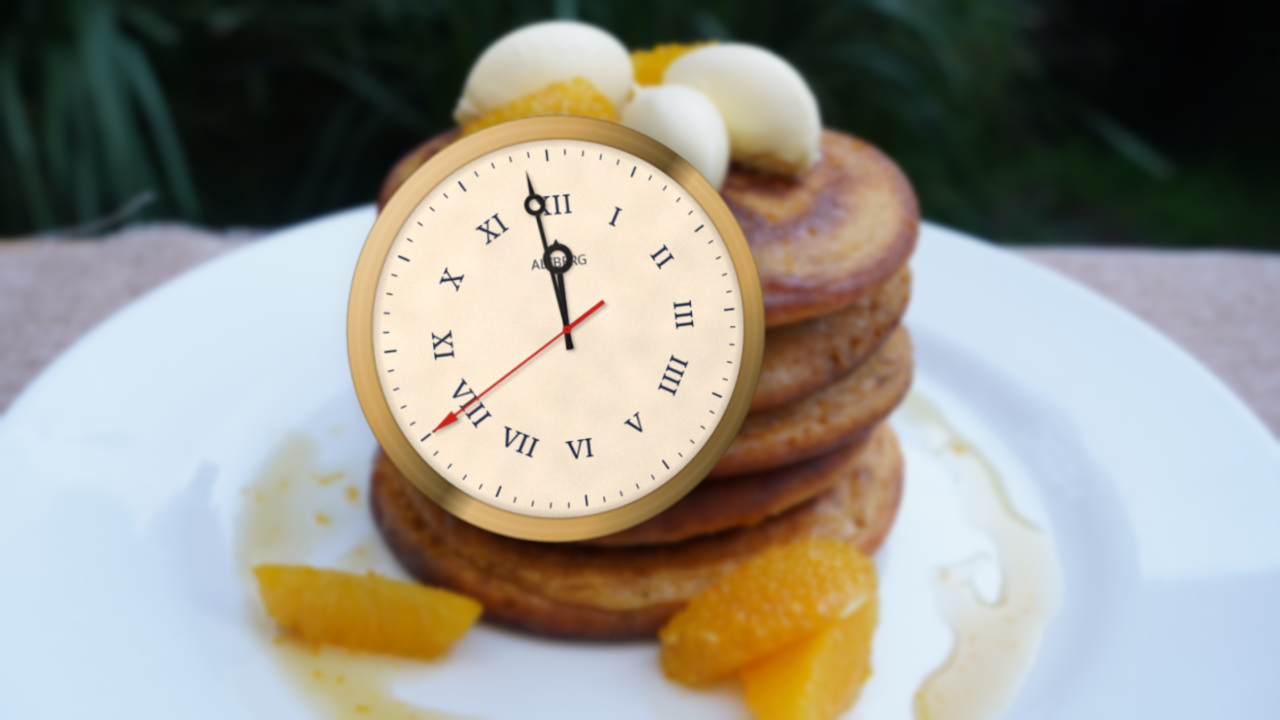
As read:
**11:58:40**
